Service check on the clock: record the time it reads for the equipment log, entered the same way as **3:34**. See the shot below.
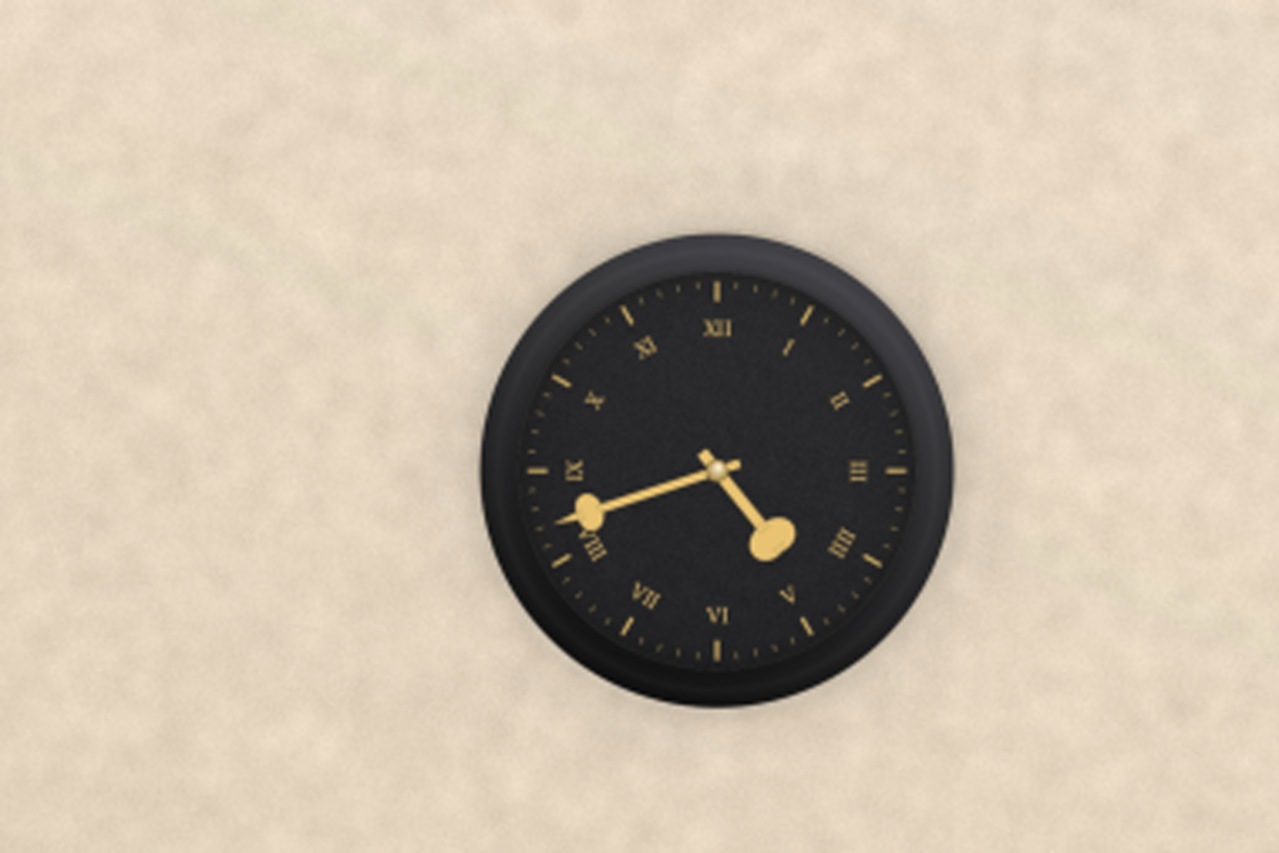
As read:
**4:42**
